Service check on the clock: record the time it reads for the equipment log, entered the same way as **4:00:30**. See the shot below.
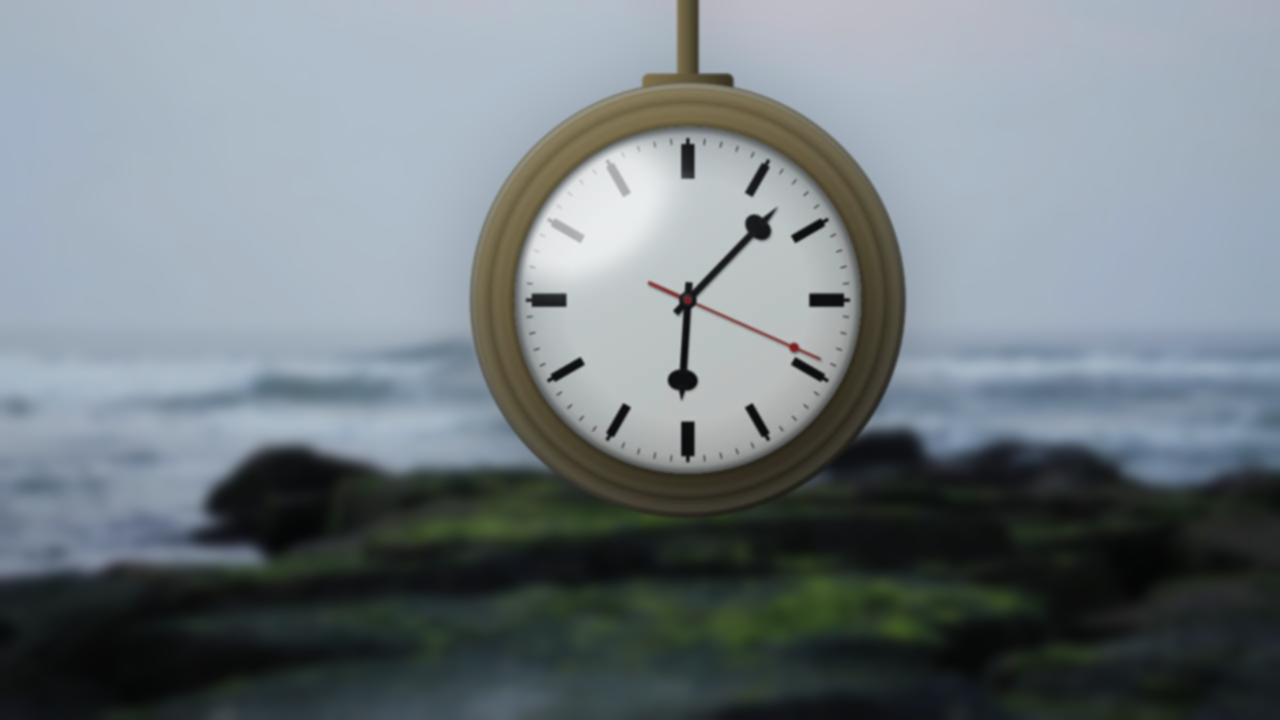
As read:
**6:07:19**
